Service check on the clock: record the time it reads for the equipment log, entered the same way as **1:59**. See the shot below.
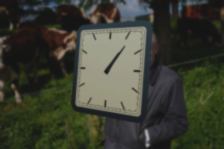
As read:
**1:06**
